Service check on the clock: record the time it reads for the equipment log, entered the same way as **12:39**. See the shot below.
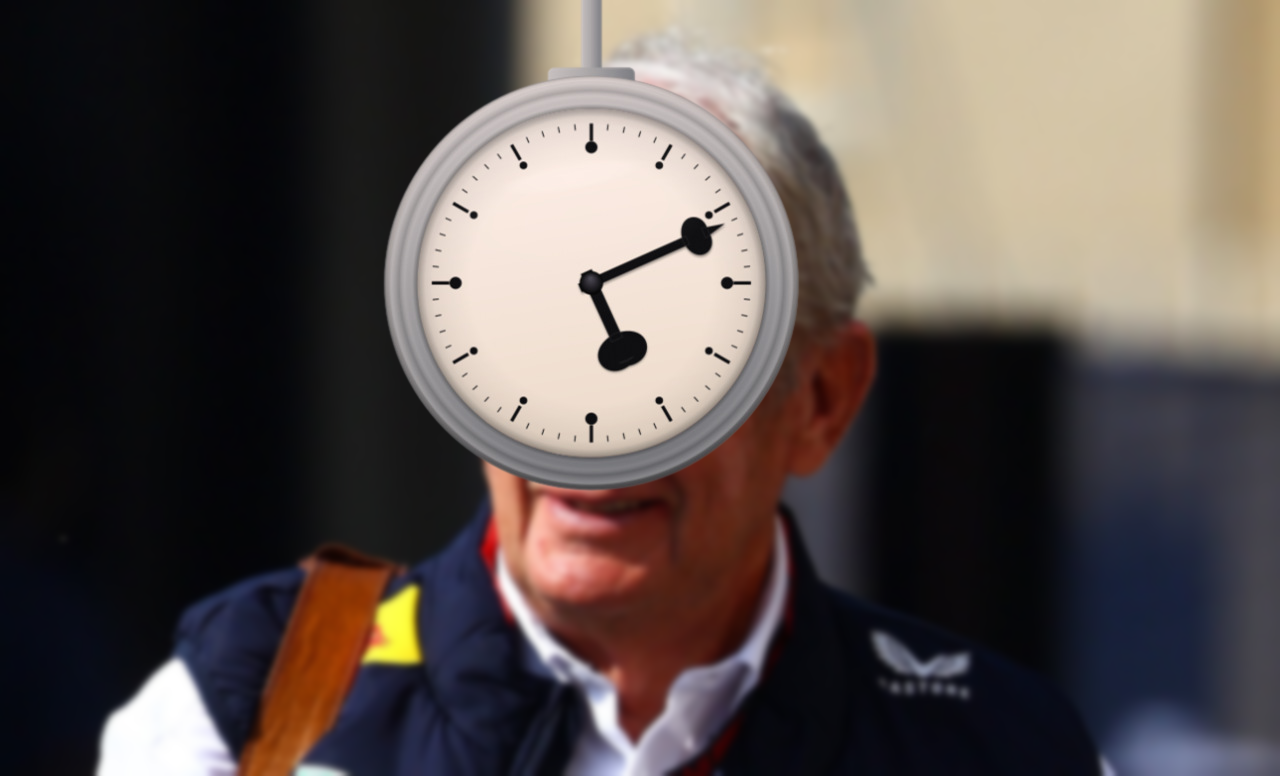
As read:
**5:11**
